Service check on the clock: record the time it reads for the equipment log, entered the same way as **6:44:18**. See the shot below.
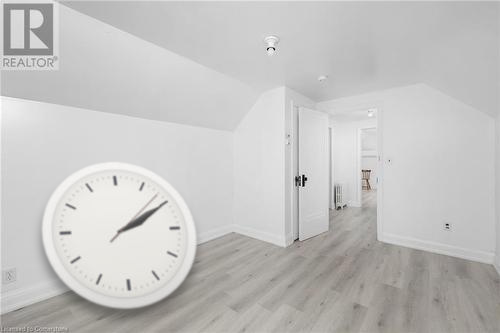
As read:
**2:10:08**
